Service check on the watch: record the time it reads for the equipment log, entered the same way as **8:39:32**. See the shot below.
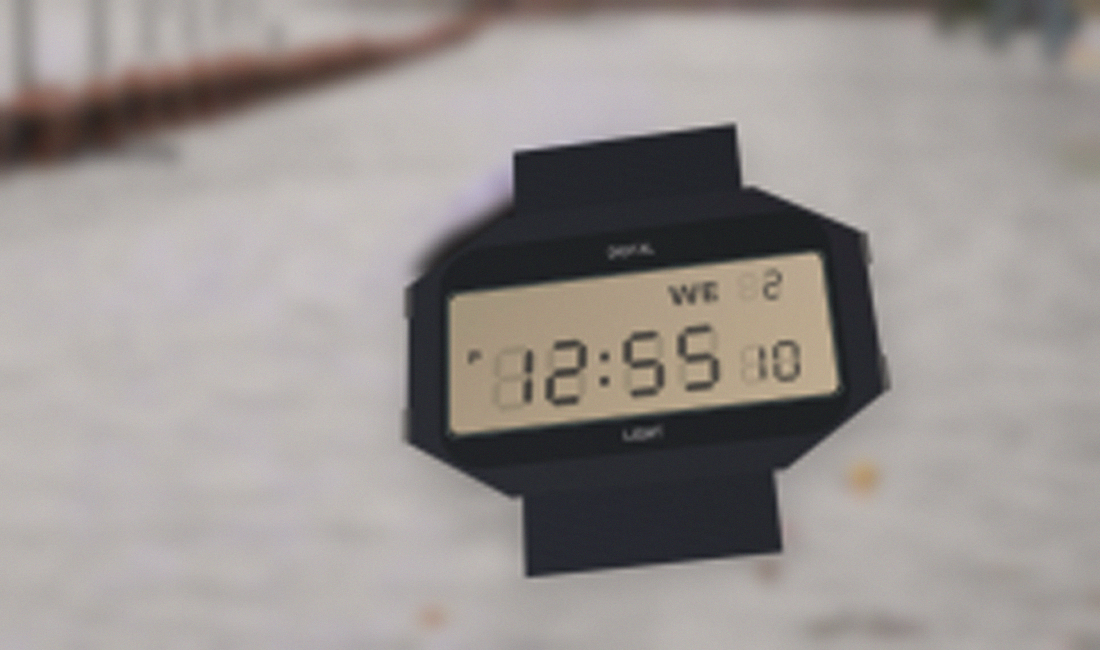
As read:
**12:55:10**
